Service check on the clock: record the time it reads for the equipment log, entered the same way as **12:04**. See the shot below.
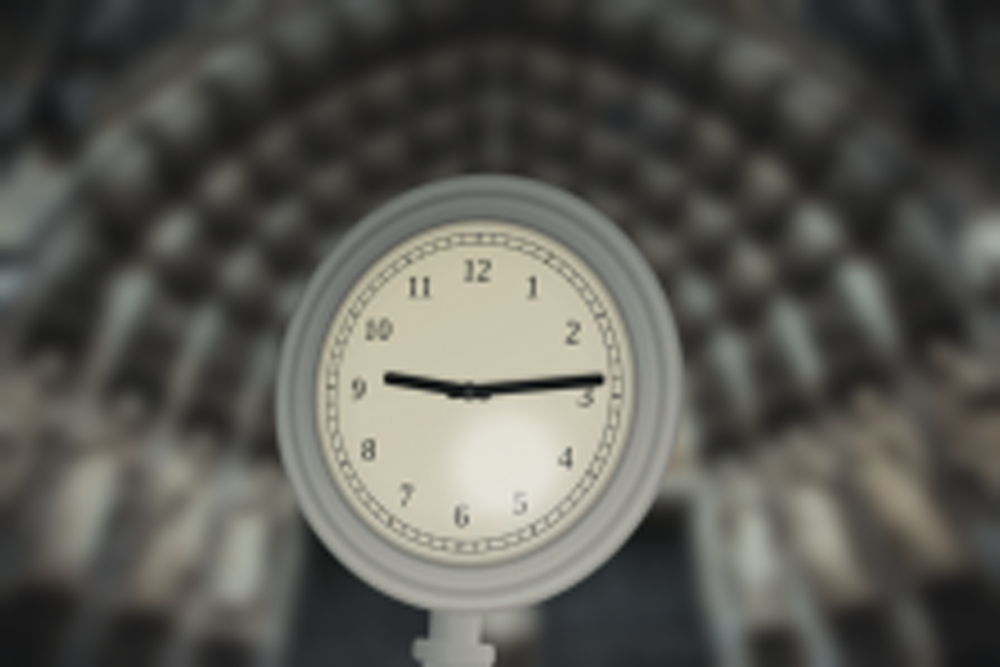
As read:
**9:14**
